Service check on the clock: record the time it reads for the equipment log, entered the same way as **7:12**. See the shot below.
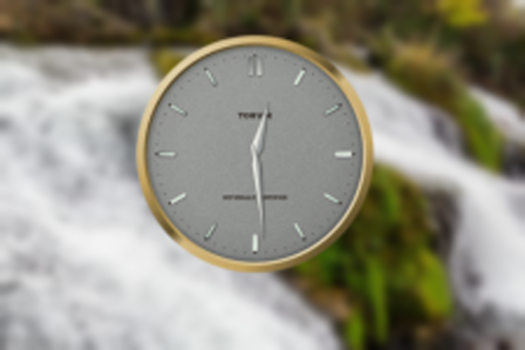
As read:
**12:29**
